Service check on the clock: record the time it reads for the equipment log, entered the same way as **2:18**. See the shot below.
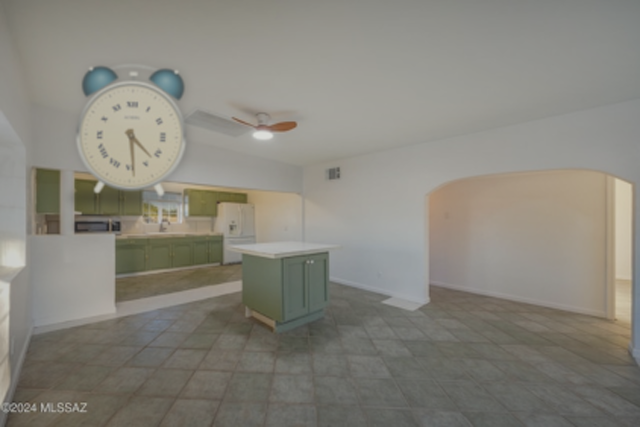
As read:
**4:29**
